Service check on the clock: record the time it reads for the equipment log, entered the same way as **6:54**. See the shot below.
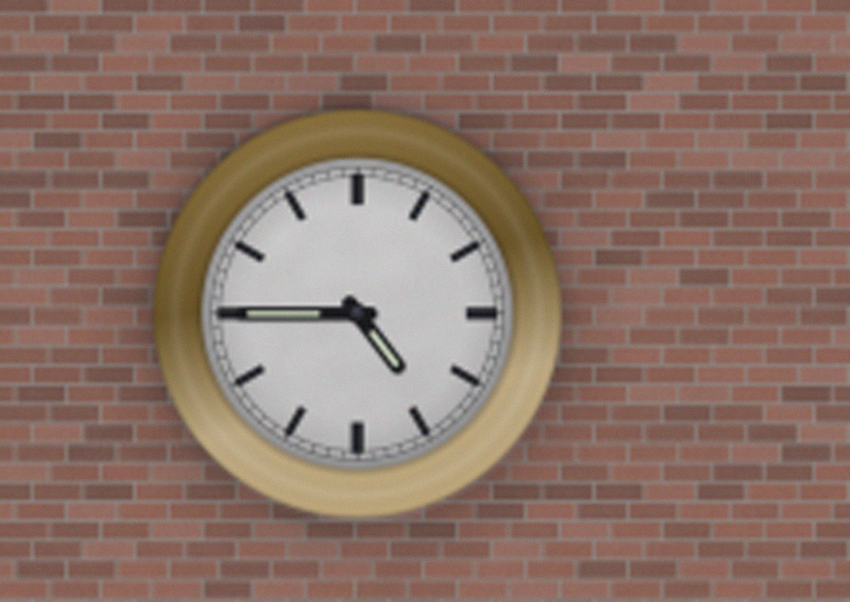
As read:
**4:45**
